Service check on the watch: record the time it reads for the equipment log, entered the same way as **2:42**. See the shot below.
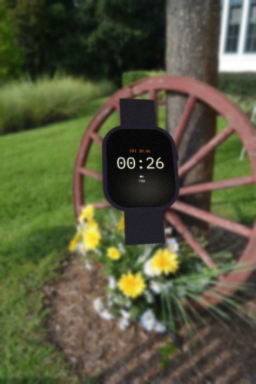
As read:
**0:26**
